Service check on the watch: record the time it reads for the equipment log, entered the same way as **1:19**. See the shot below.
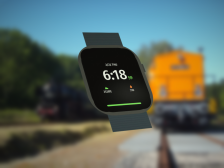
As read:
**6:18**
